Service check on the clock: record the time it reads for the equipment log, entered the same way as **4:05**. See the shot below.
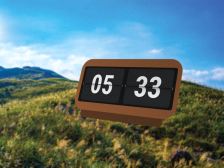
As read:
**5:33**
